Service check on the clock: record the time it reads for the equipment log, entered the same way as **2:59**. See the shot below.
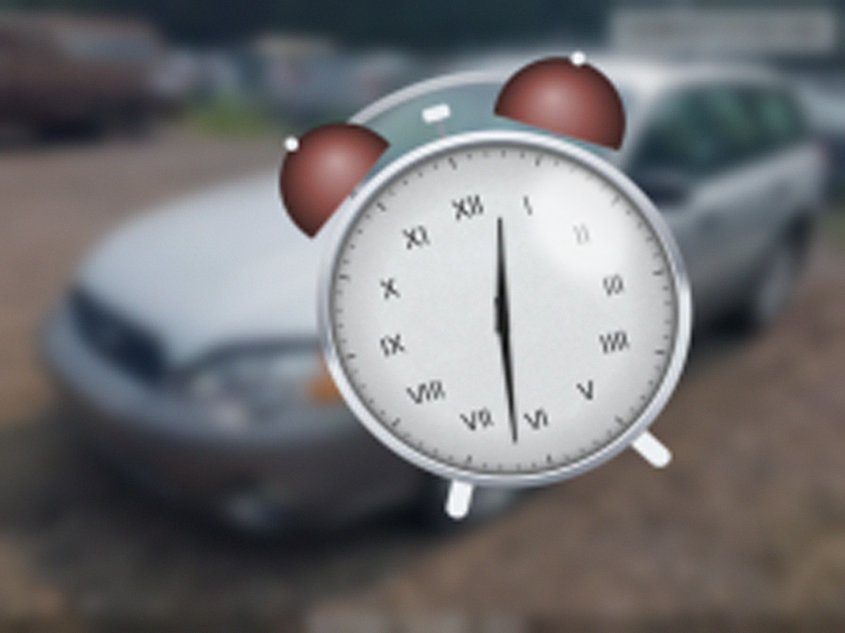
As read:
**12:32**
